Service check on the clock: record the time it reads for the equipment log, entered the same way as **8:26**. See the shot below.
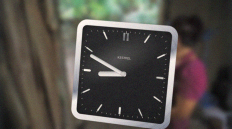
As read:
**8:49**
